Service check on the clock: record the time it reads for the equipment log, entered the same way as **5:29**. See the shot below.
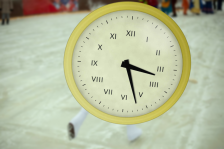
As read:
**3:27**
